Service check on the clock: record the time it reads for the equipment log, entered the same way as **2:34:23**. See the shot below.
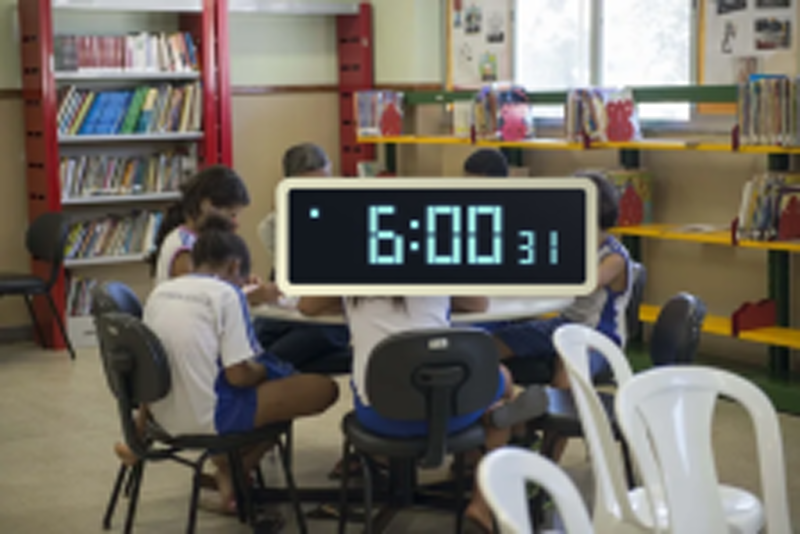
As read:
**6:00:31**
